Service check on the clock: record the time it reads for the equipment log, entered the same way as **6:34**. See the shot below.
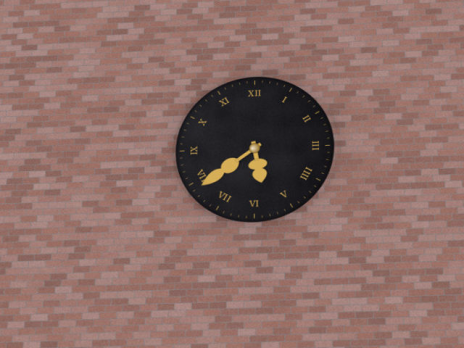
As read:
**5:39**
